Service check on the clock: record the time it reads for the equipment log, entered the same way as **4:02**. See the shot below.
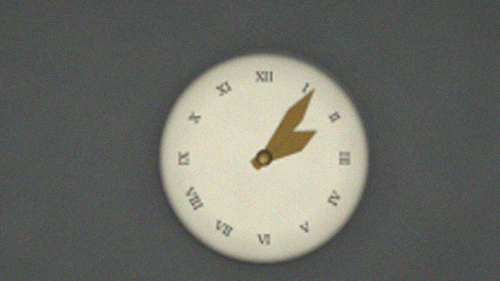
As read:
**2:06**
